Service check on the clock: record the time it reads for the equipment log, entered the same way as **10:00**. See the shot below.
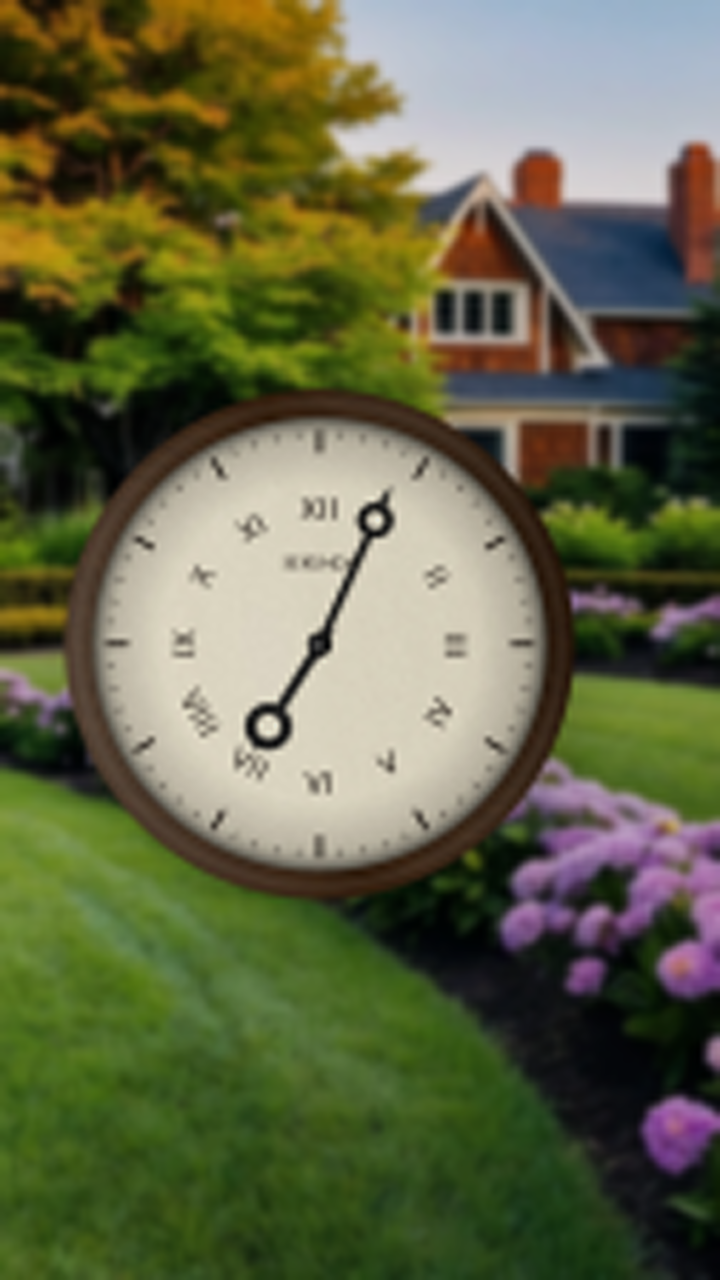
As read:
**7:04**
